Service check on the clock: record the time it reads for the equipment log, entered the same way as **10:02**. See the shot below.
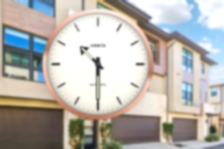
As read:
**10:30**
